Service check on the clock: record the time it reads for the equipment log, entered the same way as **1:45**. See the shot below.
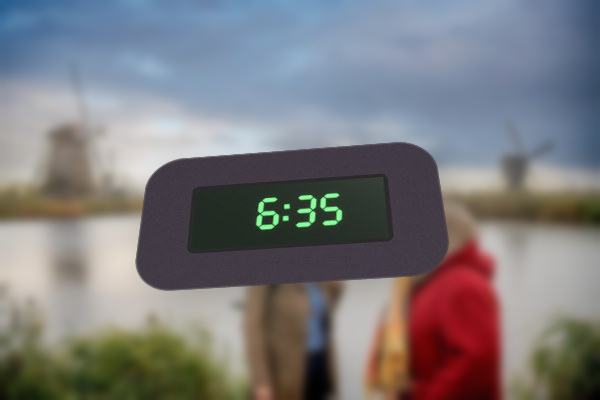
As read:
**6:35**
